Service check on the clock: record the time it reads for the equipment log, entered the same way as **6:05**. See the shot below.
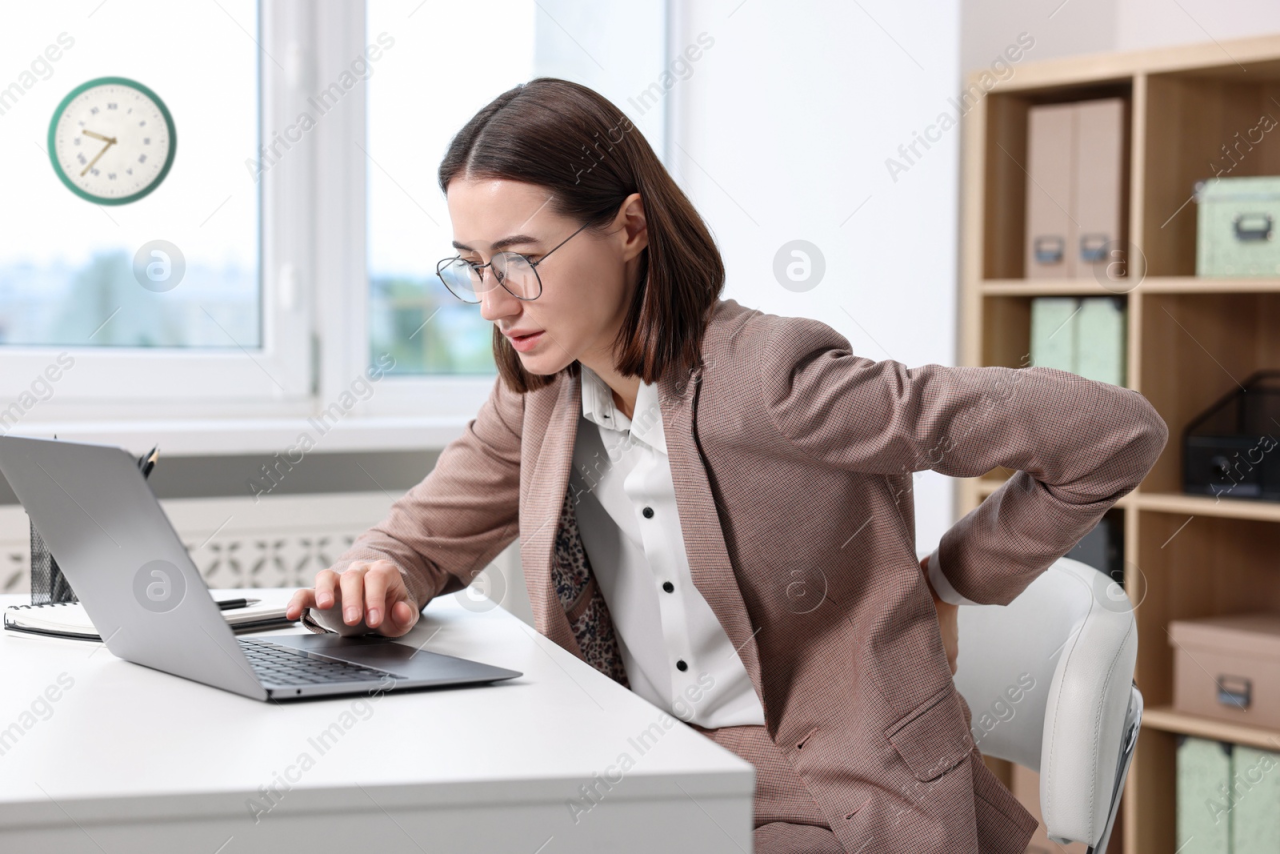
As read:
**9:37**
